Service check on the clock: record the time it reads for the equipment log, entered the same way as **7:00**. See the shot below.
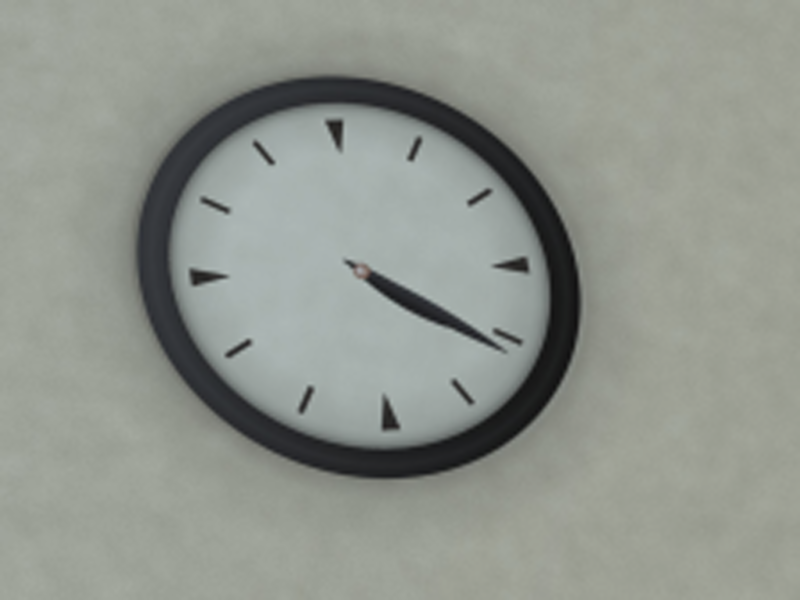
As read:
**4:21**
